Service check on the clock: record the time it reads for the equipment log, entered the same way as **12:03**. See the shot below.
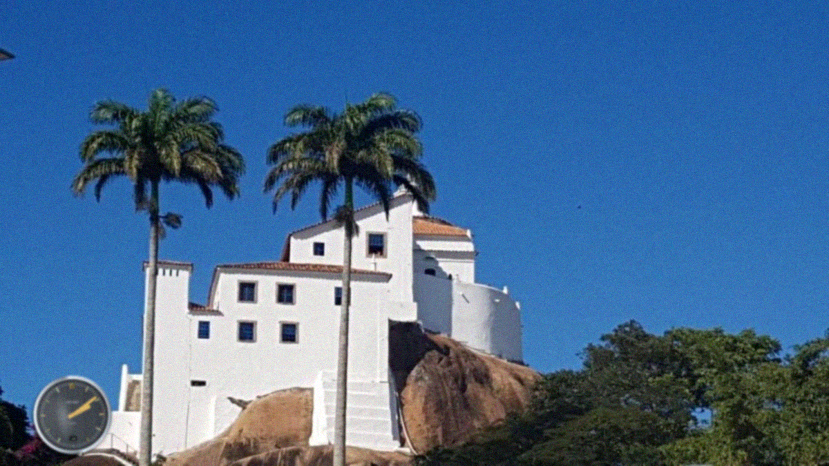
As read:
**2:09**
